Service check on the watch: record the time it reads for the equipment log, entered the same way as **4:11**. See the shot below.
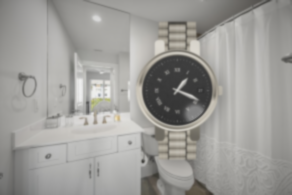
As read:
**1:19**
